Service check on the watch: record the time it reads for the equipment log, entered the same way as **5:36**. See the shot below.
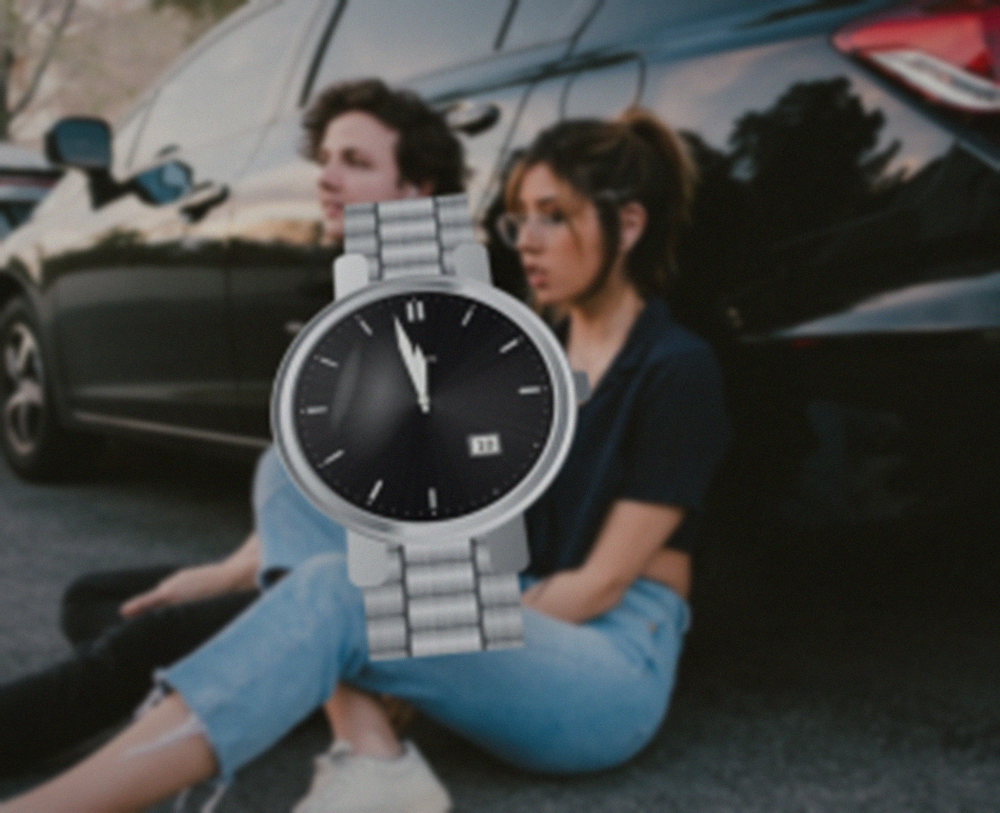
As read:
**11:58**
